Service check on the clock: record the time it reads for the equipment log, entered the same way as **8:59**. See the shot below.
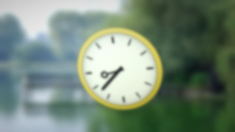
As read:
**8:38**
